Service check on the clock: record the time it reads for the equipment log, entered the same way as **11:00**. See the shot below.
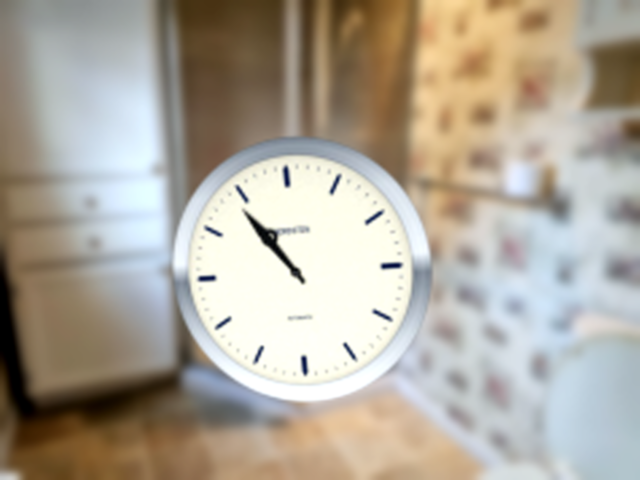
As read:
**10:54**
